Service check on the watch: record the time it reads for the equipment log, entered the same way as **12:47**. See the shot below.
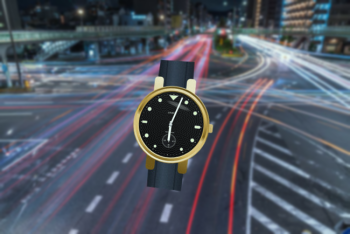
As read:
**6:03**
